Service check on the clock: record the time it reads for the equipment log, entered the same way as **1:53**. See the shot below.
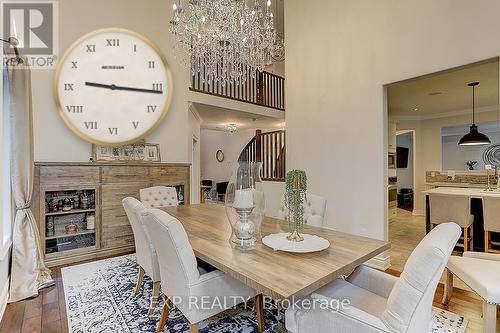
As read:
**9:16**
